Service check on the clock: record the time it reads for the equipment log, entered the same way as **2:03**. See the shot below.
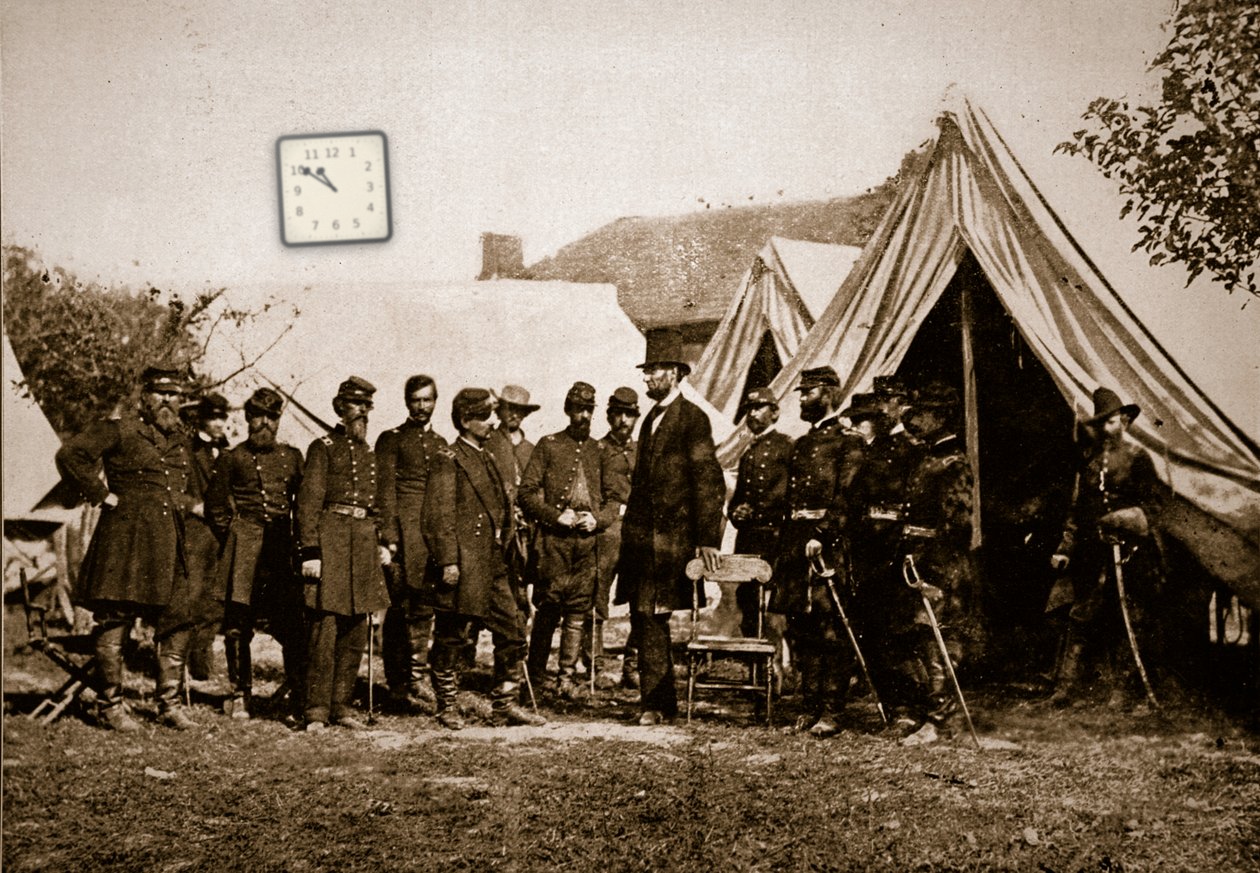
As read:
**10:51**
